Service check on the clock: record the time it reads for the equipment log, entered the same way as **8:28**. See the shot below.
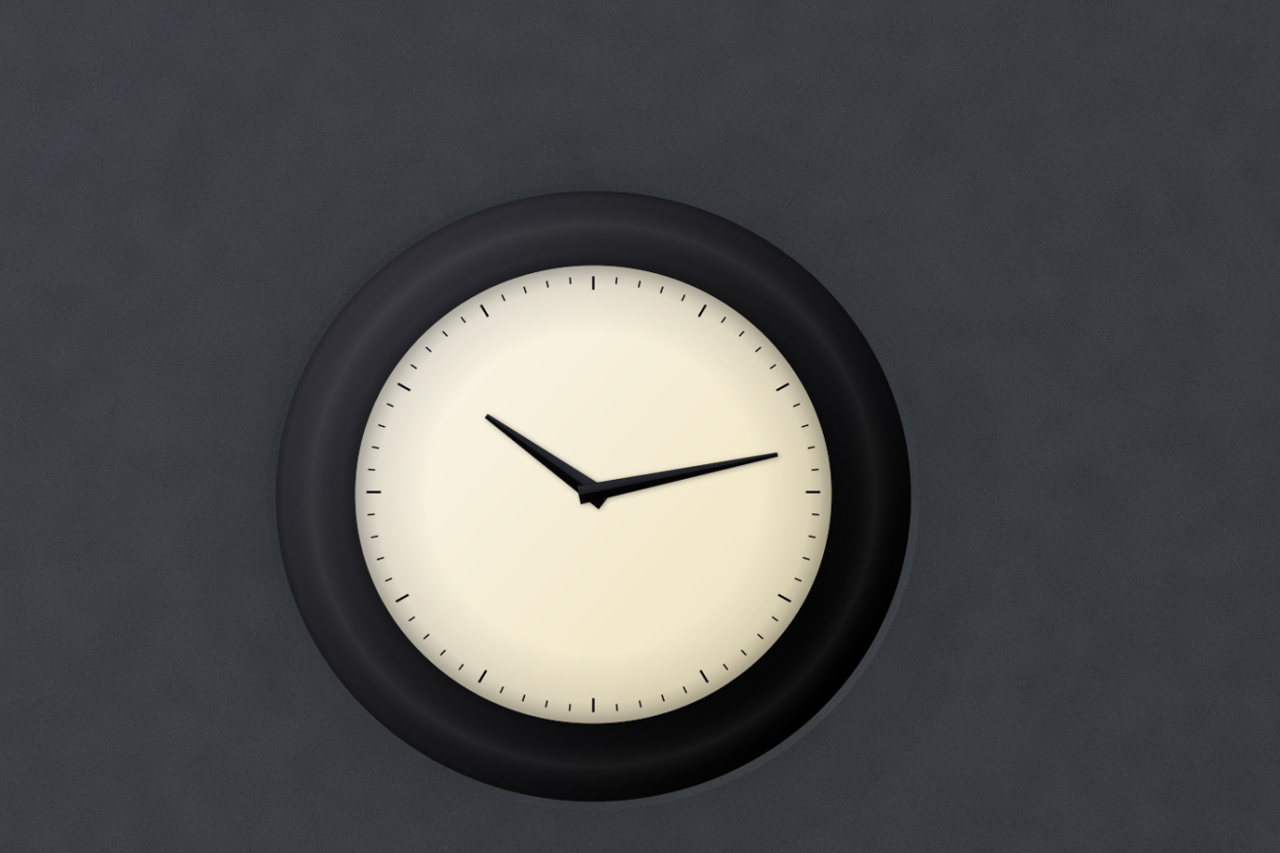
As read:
**10:13**
